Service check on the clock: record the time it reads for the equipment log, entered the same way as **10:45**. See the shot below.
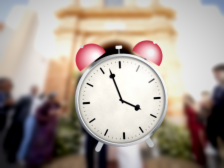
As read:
**3:57**
